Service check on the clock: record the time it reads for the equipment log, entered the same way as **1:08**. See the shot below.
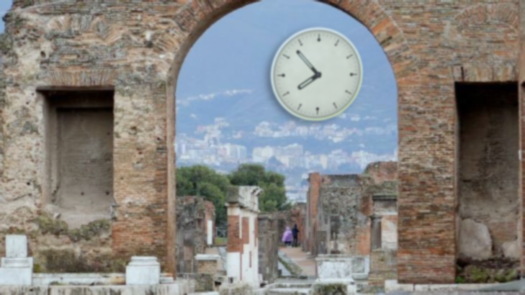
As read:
**7:53**
